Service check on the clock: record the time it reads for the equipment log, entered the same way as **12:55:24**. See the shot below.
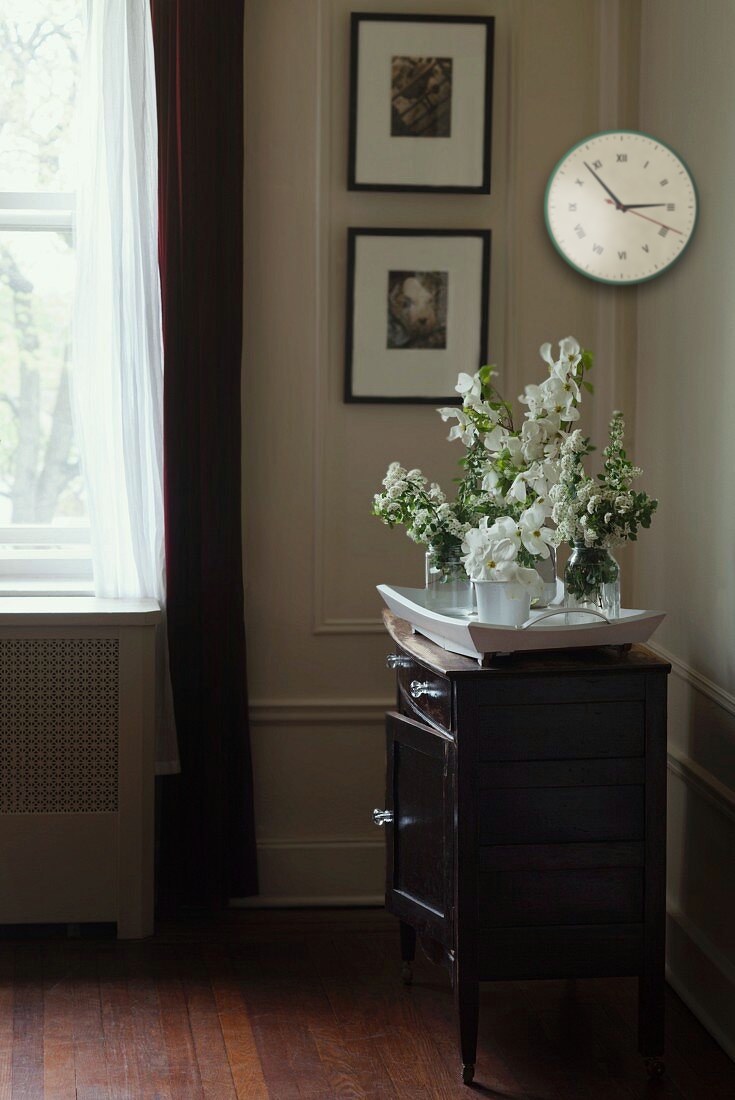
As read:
**2:53:19**
